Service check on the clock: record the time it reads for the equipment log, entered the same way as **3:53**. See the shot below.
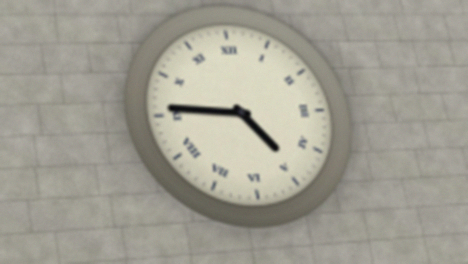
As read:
**4:46**
